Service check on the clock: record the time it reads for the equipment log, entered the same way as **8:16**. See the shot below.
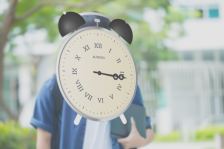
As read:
**3:16**
